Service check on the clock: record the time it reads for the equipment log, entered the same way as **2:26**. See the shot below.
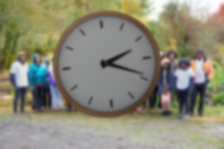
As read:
**2:19**
